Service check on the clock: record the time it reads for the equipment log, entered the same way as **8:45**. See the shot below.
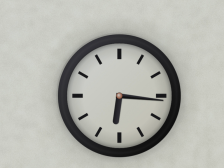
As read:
**6:16**
